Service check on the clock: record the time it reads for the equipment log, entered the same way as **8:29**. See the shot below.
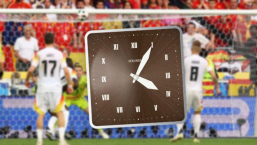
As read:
**4:05**
